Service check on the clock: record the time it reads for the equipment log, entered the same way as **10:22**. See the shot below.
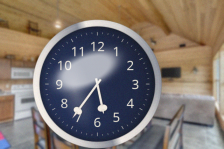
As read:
**5:36**
